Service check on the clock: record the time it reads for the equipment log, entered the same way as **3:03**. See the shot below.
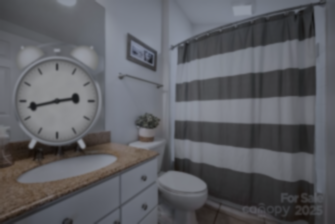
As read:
**2:43**
